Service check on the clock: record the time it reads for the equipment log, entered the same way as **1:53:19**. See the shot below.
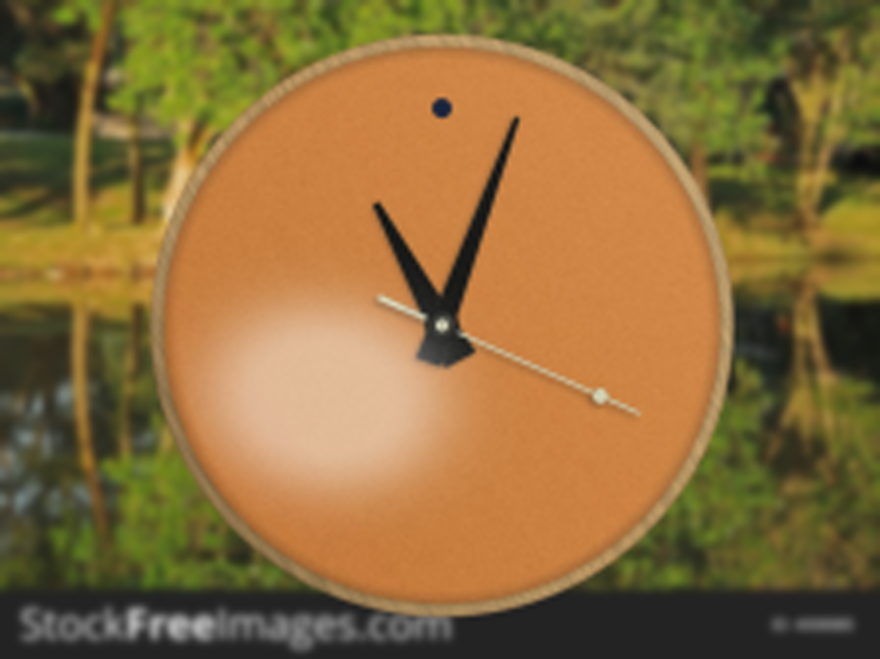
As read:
**11:03:19**
